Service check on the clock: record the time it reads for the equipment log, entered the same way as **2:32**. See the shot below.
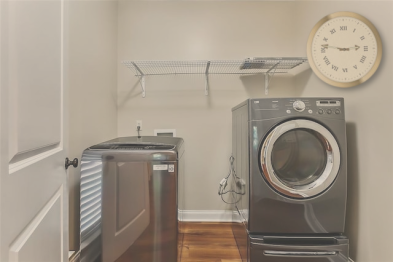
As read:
**2:47**
